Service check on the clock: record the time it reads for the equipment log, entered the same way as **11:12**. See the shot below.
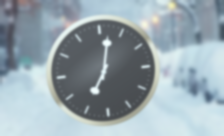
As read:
**7:02**
